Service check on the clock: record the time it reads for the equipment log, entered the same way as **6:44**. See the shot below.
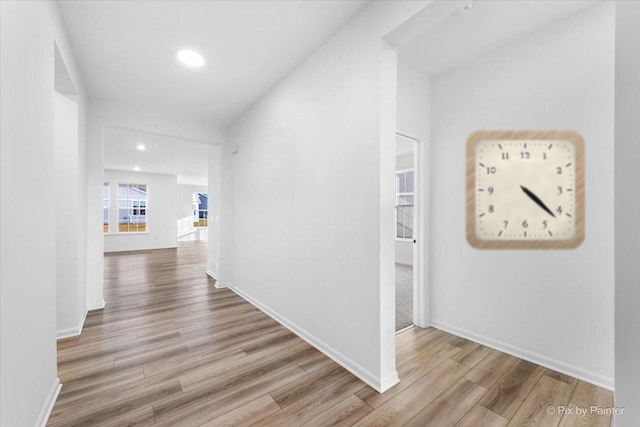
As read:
**4:22**
